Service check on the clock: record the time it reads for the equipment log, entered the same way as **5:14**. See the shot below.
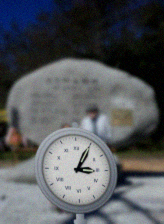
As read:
**3:05**
